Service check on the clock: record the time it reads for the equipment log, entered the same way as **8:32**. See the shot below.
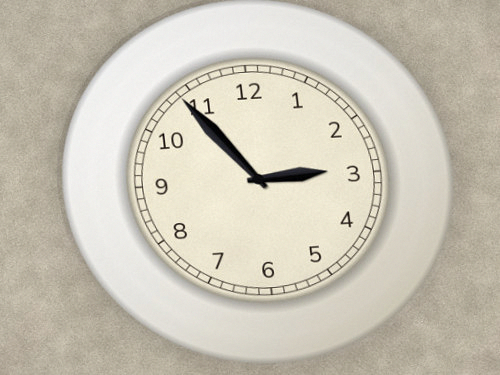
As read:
**2:54**
